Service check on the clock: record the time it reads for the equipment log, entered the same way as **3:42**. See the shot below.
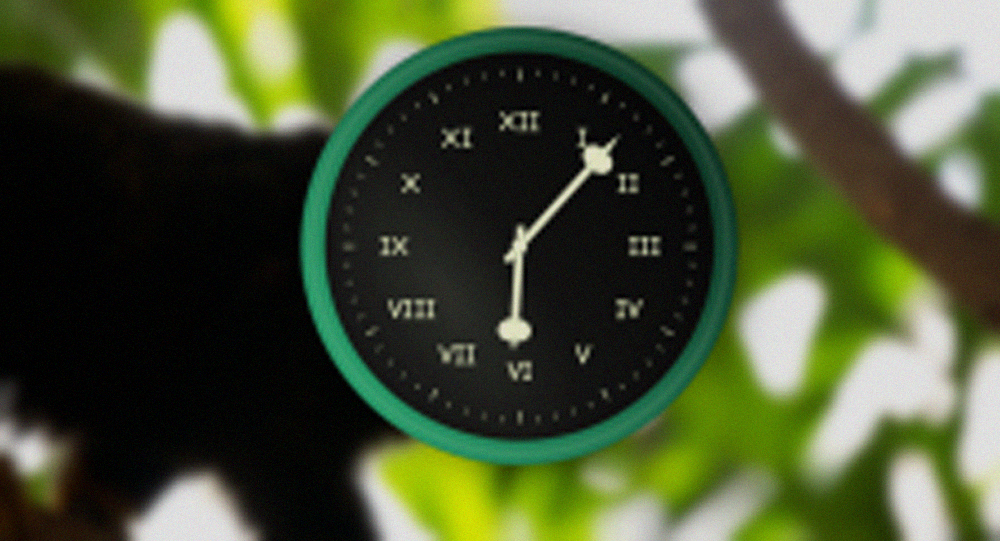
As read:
**6:07**
